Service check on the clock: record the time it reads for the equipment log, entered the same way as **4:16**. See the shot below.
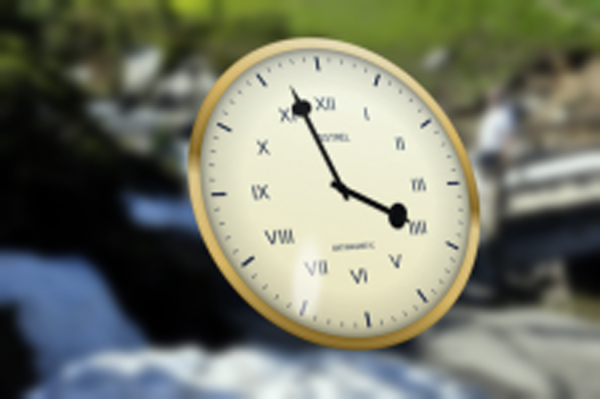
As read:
**3:57**
